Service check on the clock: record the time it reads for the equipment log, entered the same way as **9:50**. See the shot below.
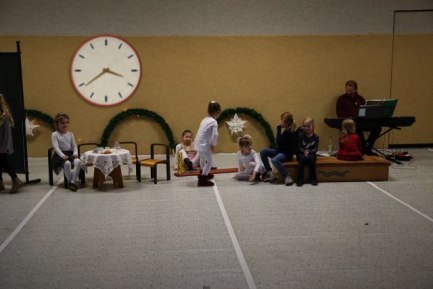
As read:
**3:39**
